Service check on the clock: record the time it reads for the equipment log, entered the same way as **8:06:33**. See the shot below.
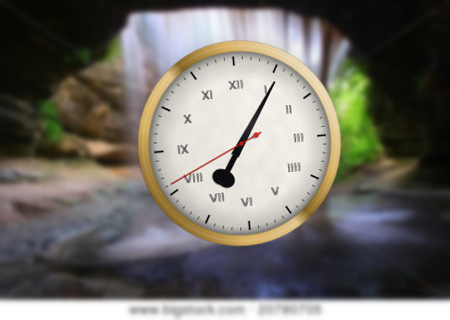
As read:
**7:05:41**
